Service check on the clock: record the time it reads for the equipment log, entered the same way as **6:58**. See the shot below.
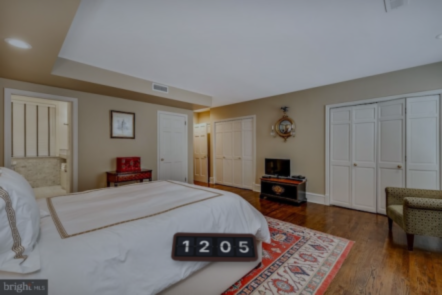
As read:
**12:05**
